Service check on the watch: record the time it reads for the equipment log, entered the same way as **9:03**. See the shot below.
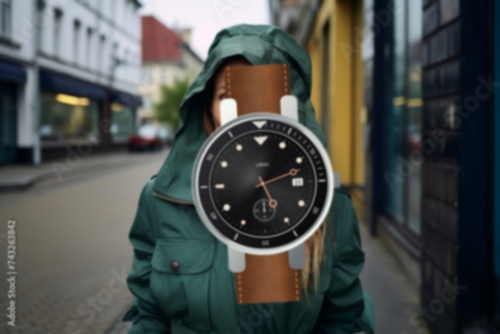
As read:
**5:12**
